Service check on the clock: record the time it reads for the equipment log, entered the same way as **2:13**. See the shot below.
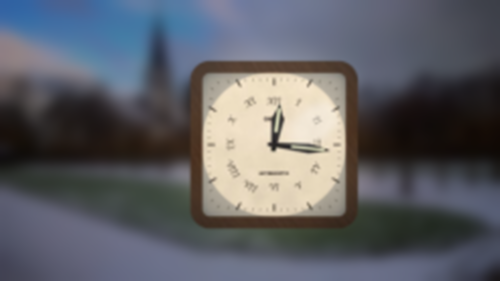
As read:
**12:16**
